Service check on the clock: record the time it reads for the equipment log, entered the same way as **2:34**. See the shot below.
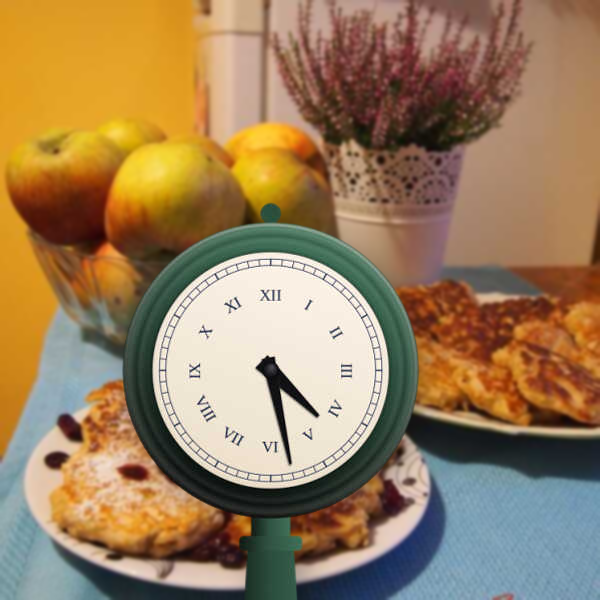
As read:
**4:28**
